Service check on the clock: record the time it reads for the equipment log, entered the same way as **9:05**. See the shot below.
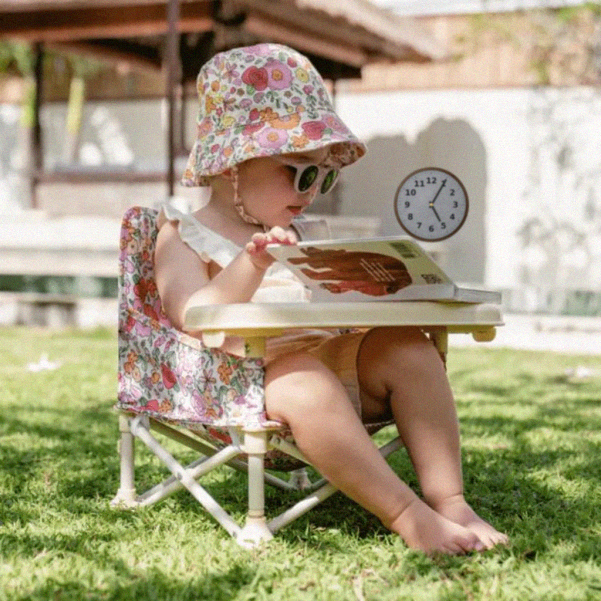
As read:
**5:05**
